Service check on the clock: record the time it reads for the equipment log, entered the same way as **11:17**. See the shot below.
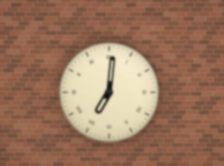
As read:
**7:01**
